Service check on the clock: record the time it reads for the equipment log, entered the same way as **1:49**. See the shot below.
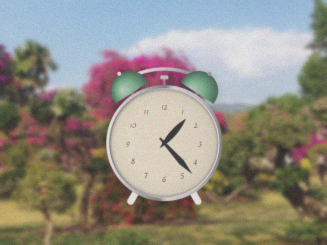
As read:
**1:23**
